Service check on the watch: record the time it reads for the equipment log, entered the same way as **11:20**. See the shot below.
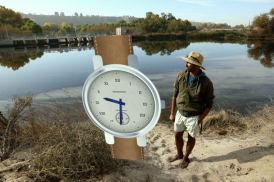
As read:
**9:31**
